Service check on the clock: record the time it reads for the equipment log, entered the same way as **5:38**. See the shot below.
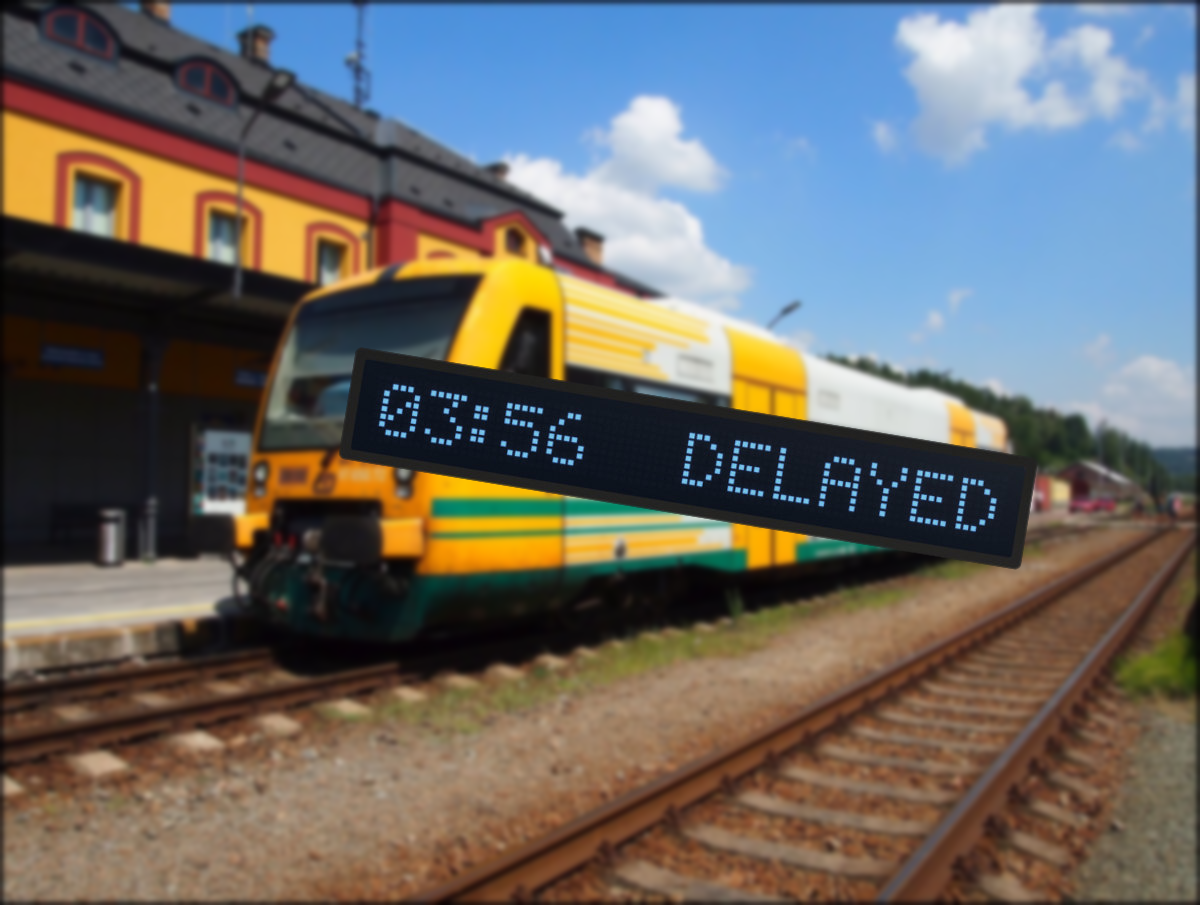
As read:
**3:56**
